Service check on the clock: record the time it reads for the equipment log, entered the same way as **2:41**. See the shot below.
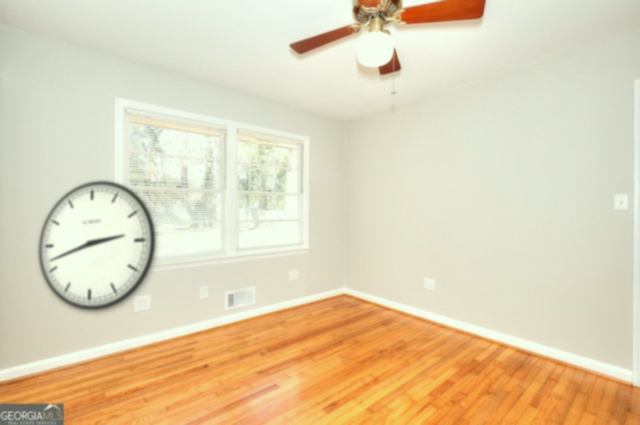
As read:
**2:42**
